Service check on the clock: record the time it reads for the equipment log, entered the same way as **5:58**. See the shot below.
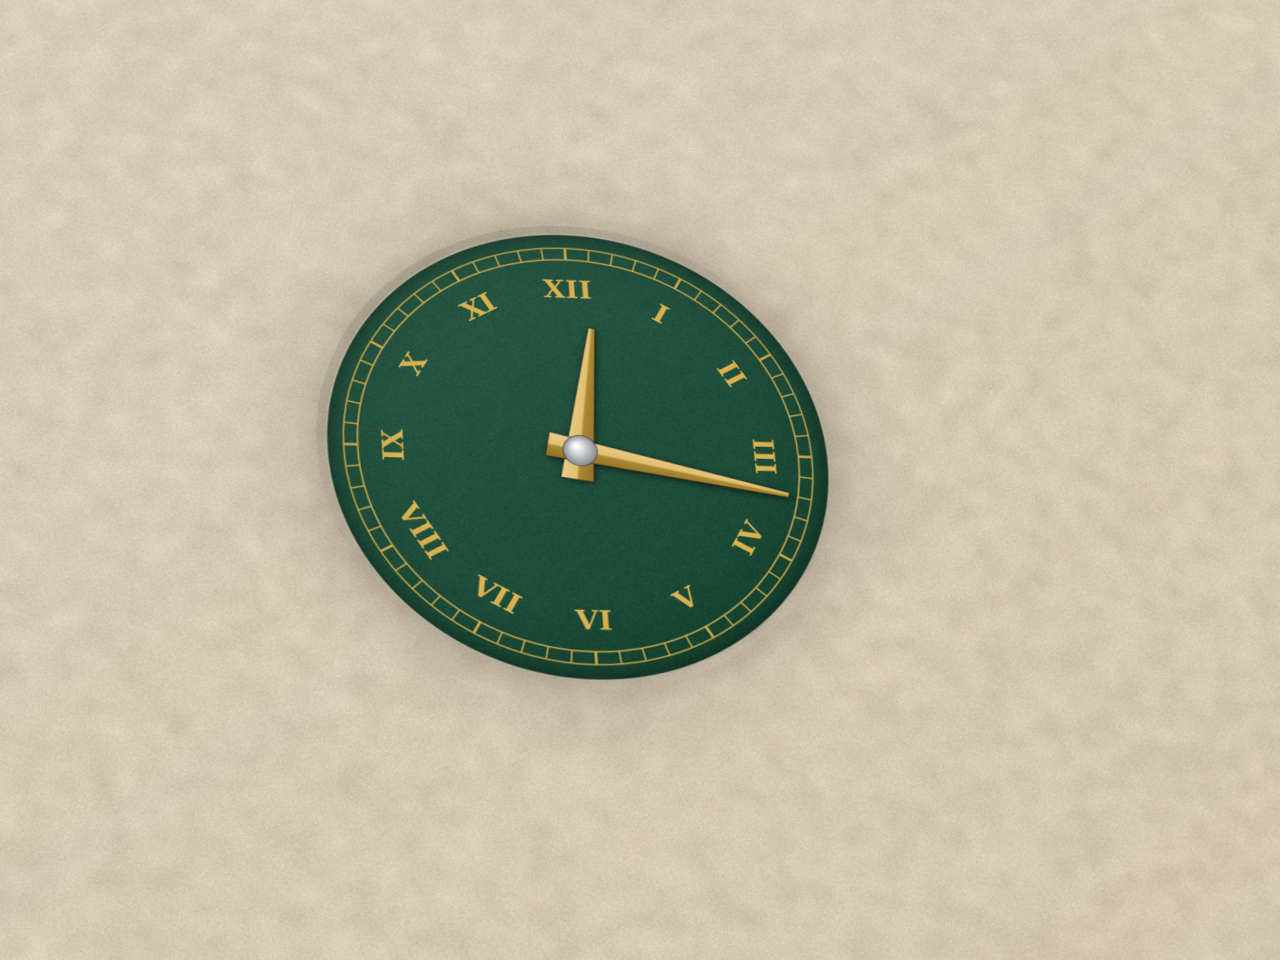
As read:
**12:17**
